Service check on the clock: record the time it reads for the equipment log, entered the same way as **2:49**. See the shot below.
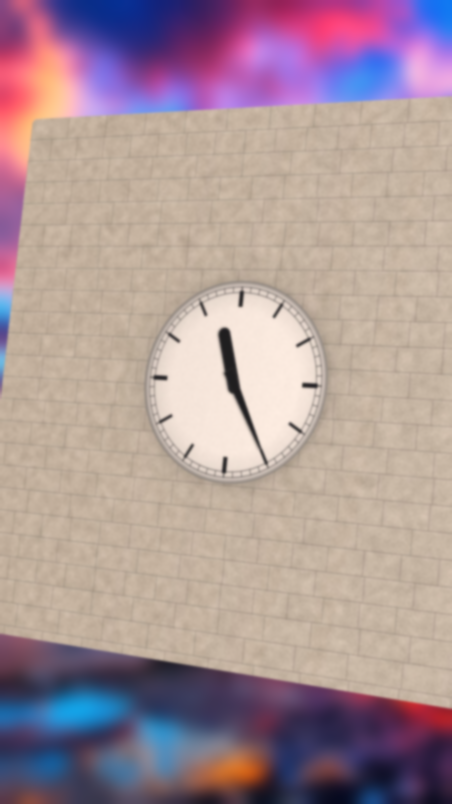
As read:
**11:25**
